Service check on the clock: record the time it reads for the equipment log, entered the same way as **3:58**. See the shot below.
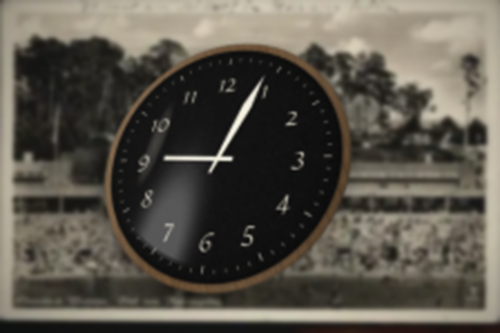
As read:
**9:04**
